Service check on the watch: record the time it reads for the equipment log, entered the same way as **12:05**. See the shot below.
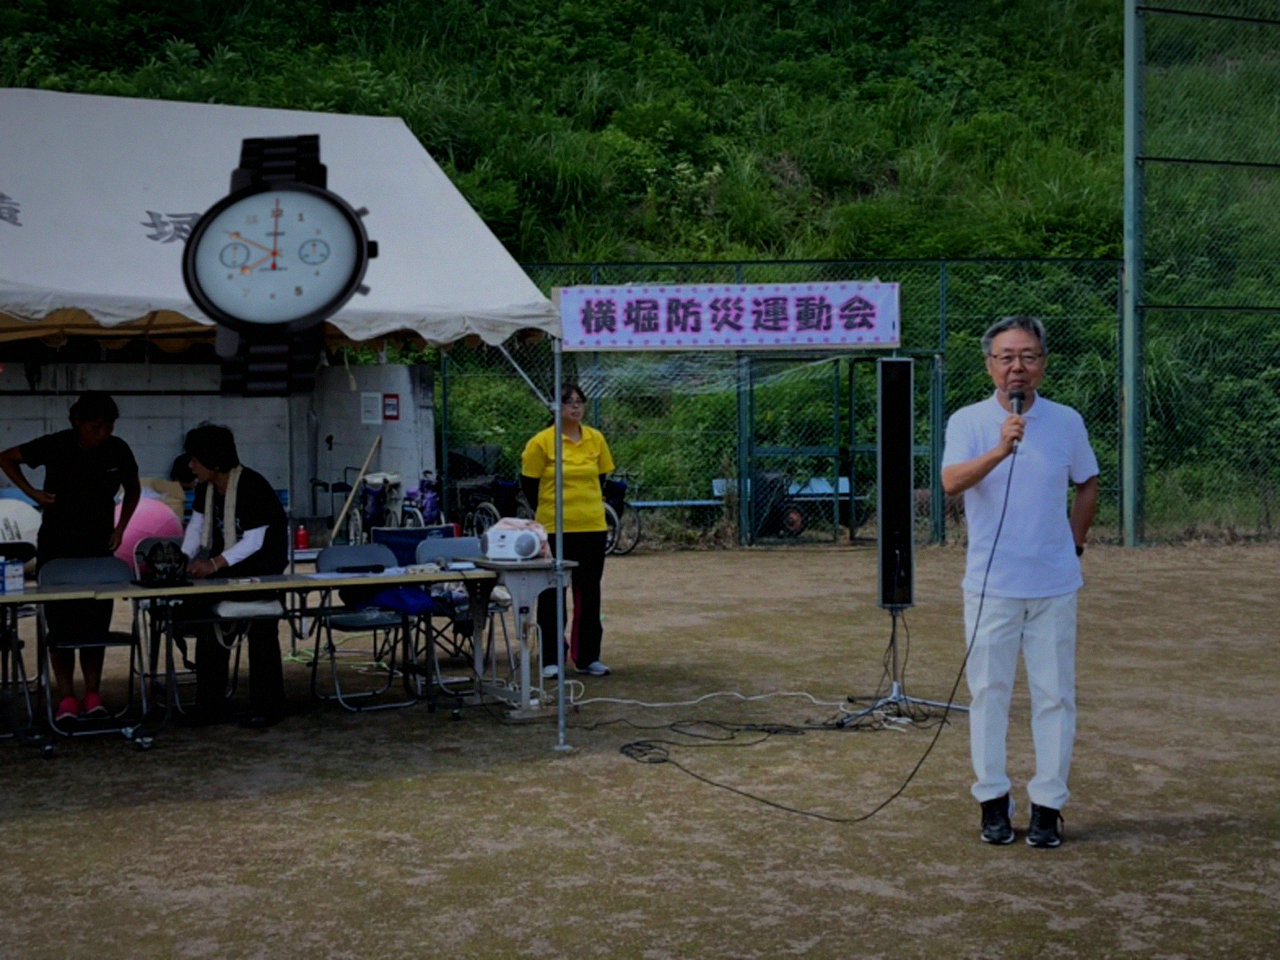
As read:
**7:50**
